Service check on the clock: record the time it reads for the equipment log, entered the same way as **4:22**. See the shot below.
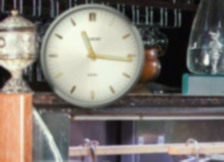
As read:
**11:16**
